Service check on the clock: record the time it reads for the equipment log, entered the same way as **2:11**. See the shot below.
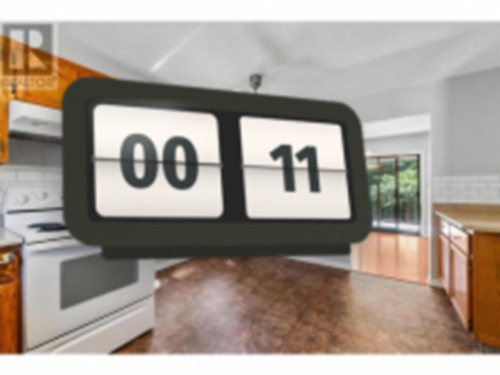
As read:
**0:11**
